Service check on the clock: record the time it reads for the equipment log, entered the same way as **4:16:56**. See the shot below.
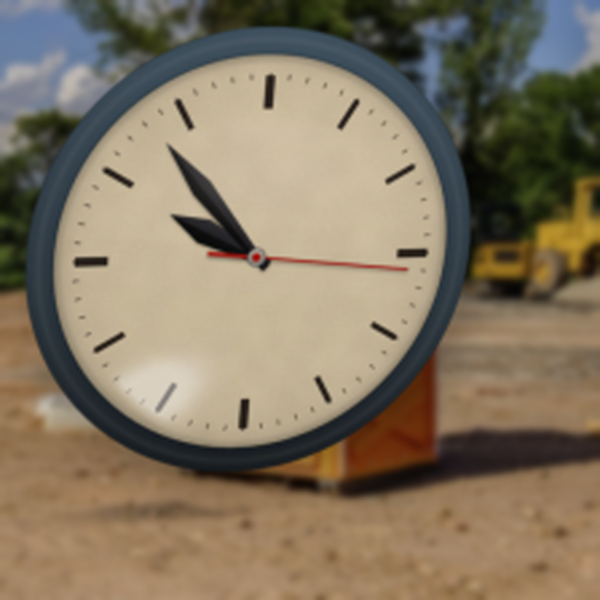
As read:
**9:53:16**
